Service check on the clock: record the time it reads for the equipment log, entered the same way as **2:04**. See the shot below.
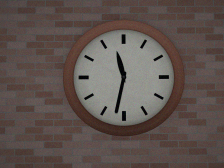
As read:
**11:32**
